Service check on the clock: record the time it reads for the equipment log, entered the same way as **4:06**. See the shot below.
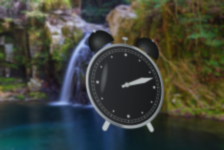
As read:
**2:12**
